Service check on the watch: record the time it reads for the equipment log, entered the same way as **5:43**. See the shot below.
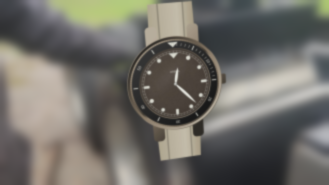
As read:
**12:23**
